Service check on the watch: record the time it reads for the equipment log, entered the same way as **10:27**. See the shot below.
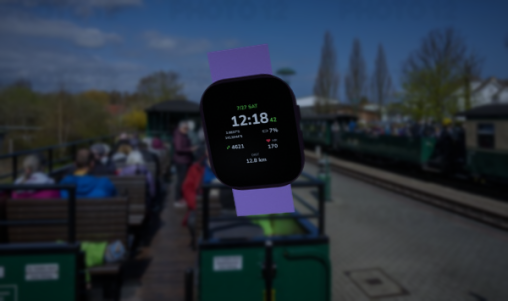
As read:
**12:18**
